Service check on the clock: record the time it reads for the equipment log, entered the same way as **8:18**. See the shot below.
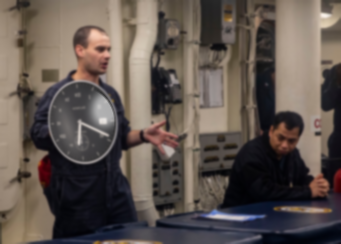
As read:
**6:19**
